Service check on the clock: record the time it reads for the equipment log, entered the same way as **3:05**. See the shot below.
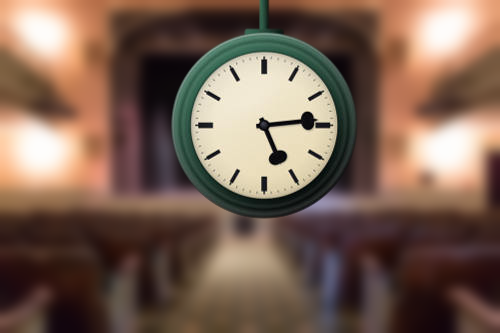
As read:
**5:14**
